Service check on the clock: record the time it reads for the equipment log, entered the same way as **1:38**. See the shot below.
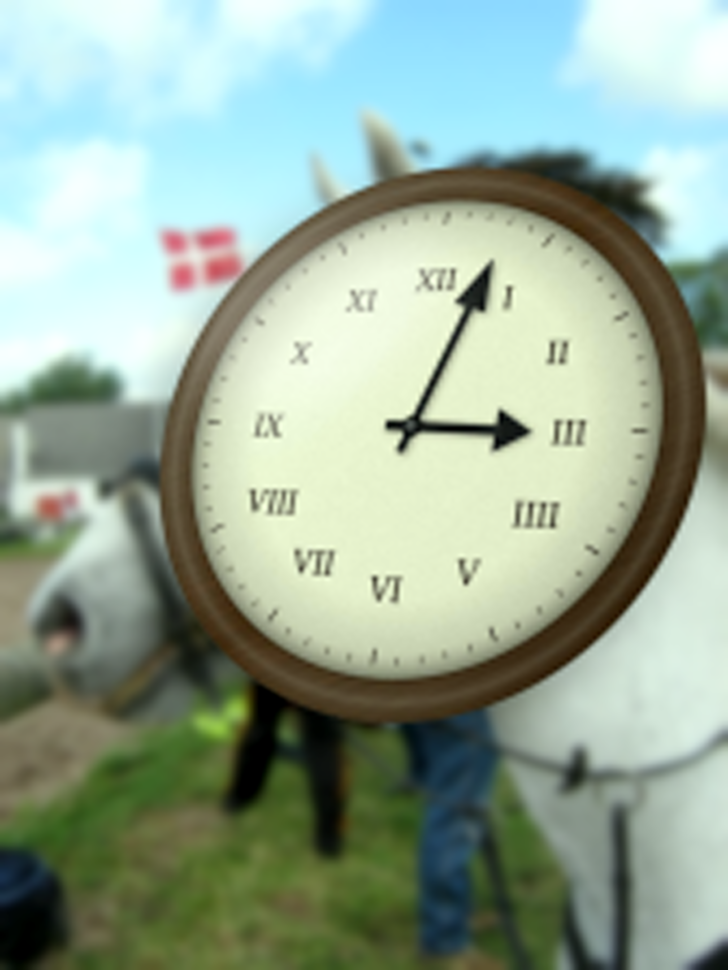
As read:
**3:03**
